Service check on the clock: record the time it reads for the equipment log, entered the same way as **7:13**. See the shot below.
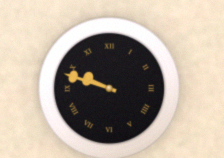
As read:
**9:48**
